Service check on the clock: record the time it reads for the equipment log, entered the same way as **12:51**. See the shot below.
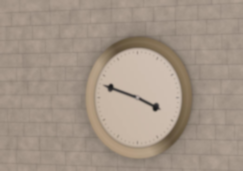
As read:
**3:48**
